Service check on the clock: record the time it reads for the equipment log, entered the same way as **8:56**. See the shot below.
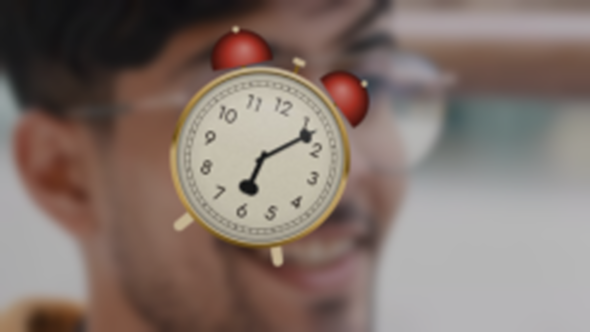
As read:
**6:07**
